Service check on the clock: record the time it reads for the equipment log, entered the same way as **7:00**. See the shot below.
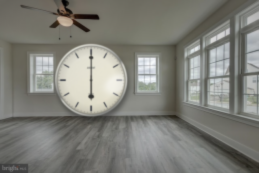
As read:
**6:00**
